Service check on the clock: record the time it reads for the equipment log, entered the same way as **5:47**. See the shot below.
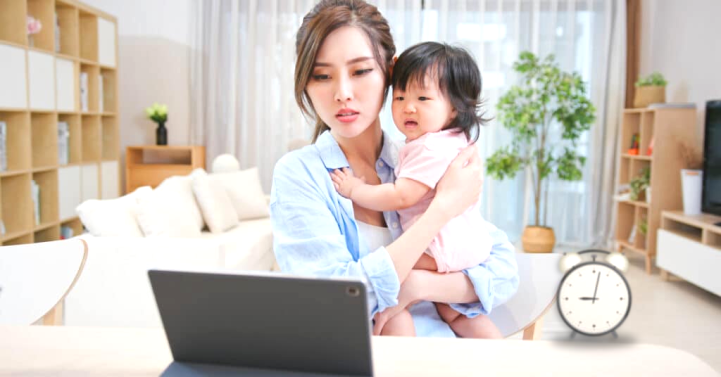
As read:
**9:02**
